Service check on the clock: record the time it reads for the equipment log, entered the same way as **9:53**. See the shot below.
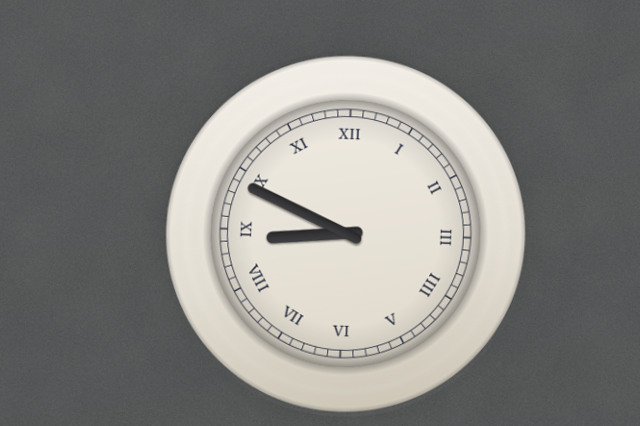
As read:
**8:49**
